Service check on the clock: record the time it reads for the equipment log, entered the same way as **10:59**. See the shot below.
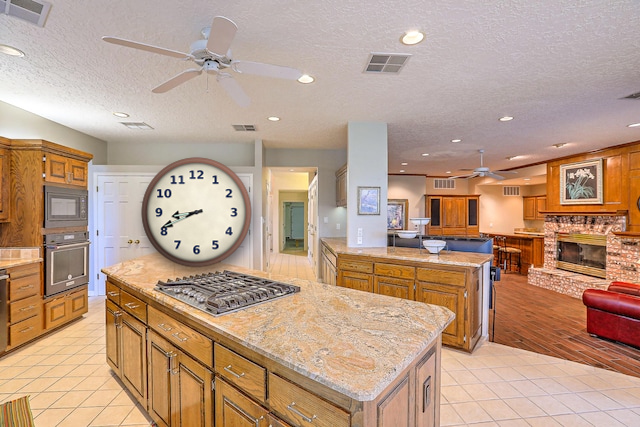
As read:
**8:41**
